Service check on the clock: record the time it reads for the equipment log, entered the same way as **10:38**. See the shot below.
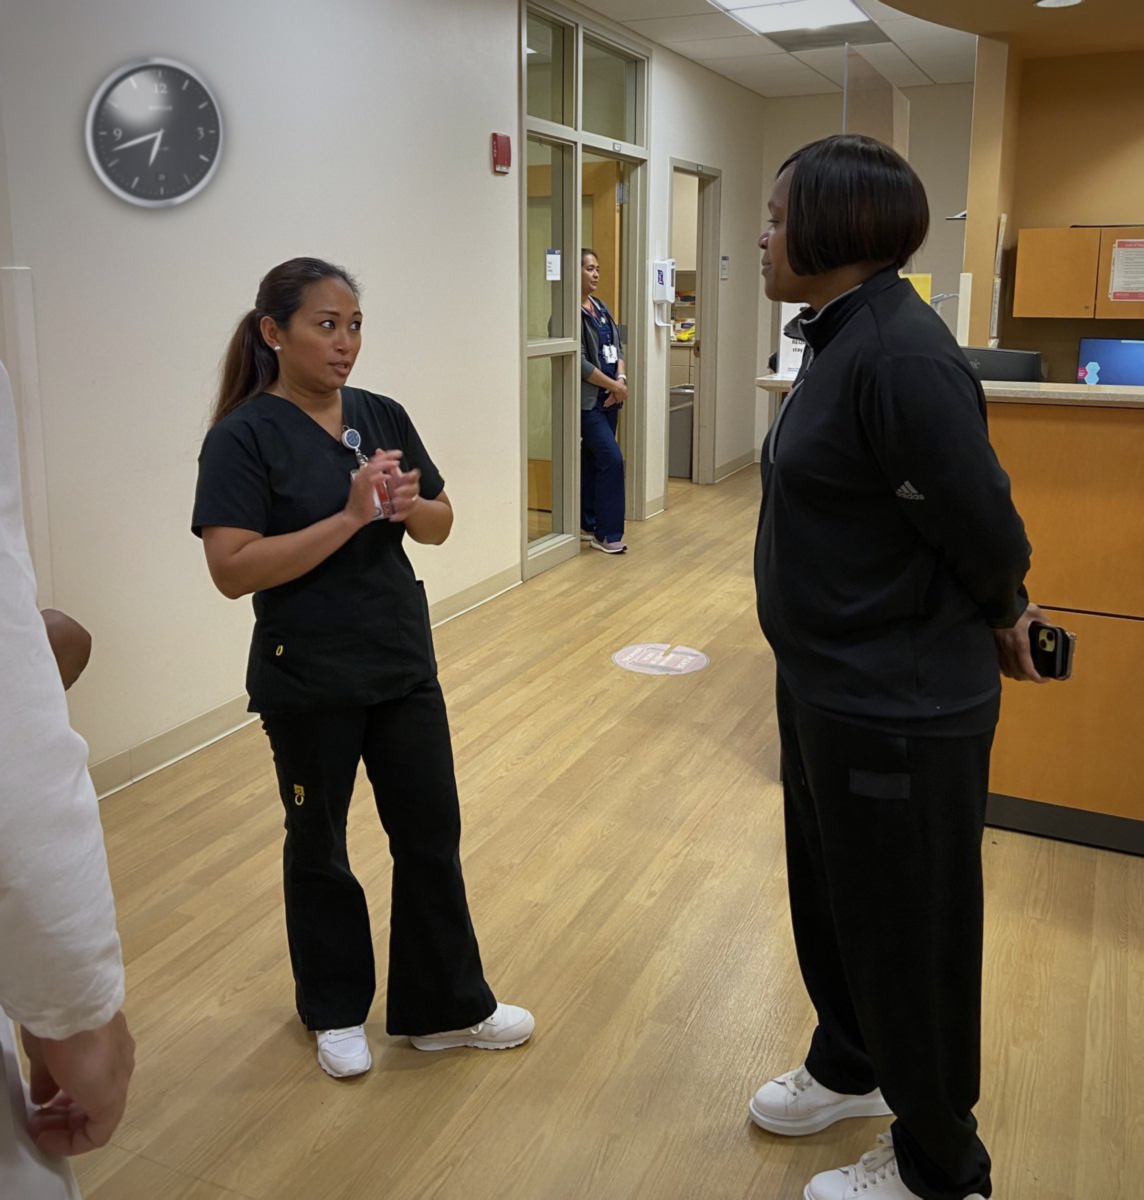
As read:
**6:42**
